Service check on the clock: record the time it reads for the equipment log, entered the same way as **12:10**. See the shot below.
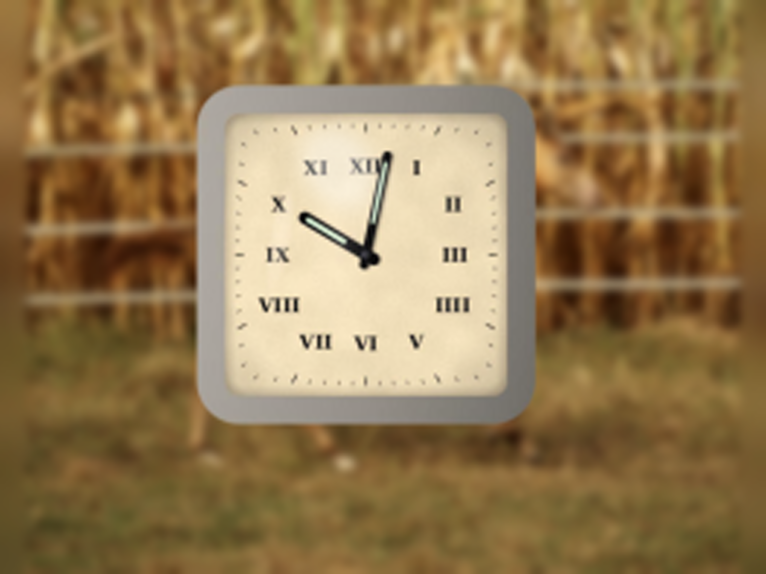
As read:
**10:02**
